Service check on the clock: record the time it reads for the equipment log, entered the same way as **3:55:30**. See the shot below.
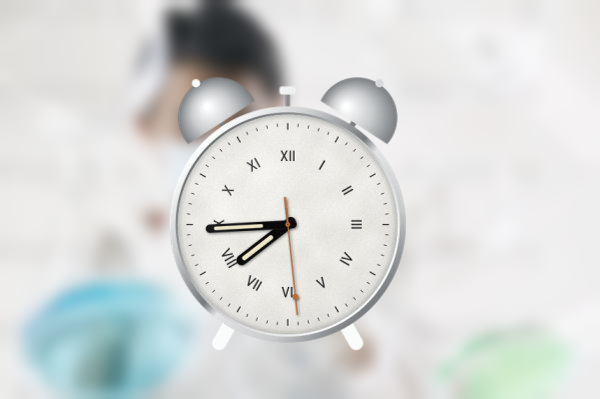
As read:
**7:44:29**
